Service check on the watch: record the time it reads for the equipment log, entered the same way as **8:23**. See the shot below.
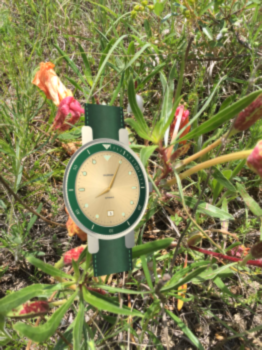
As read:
**8:05**
